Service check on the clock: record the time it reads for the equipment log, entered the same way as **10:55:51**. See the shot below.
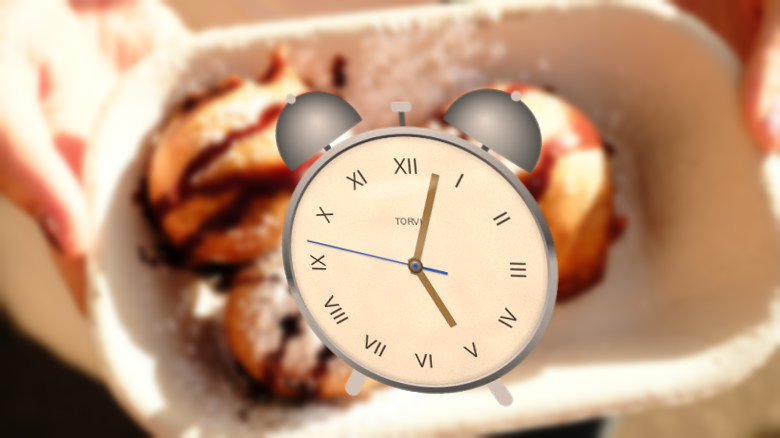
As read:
**5:02:47**
